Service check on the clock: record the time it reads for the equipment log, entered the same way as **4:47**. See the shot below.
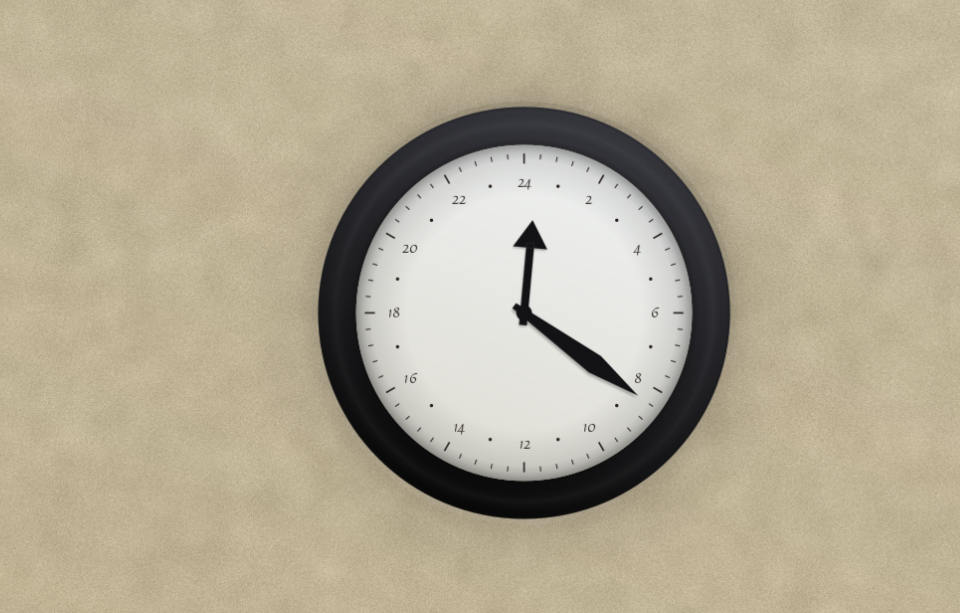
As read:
**0:21**
